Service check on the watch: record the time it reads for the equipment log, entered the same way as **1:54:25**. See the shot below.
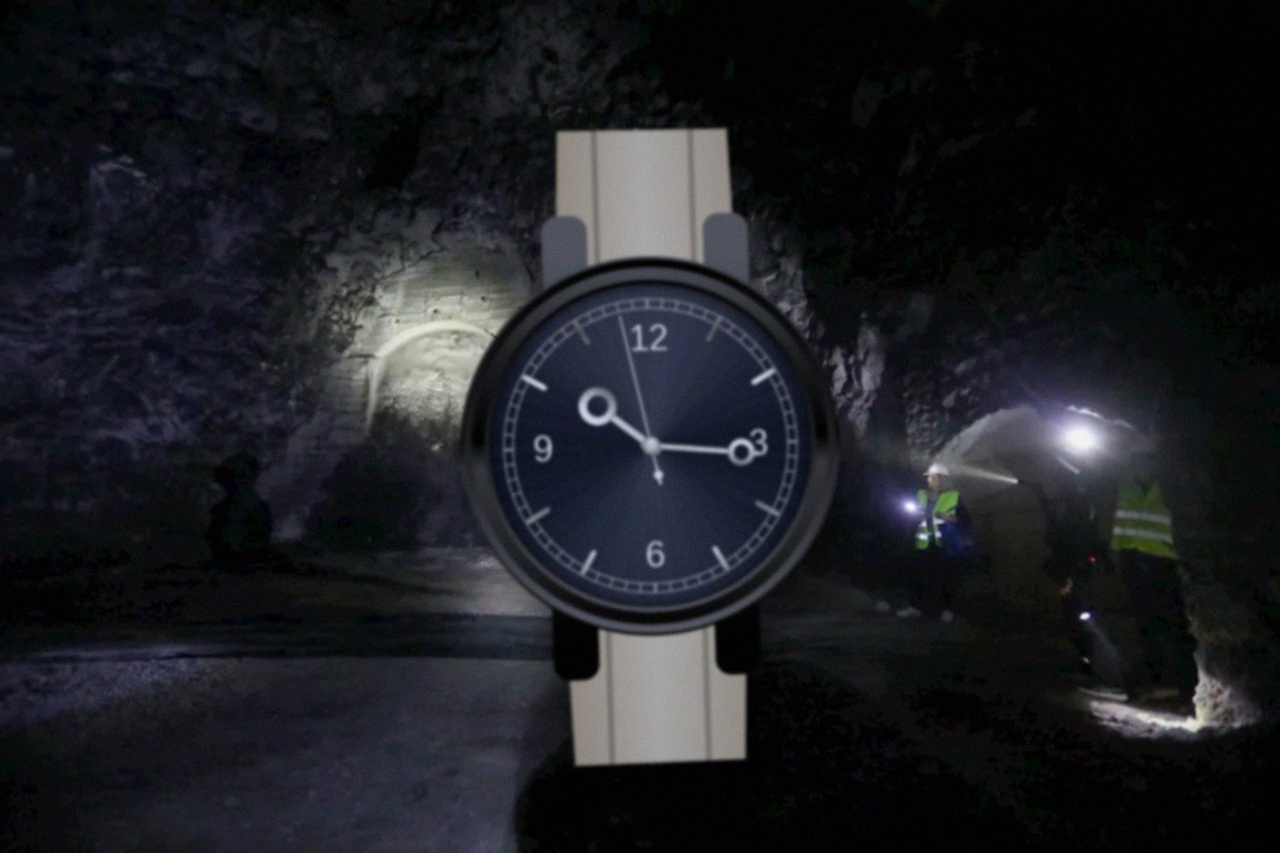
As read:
**10:15:58**
